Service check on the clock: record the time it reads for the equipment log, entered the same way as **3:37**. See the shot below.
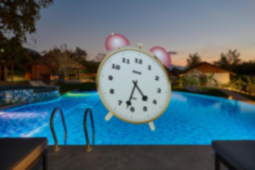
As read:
**4:32**
